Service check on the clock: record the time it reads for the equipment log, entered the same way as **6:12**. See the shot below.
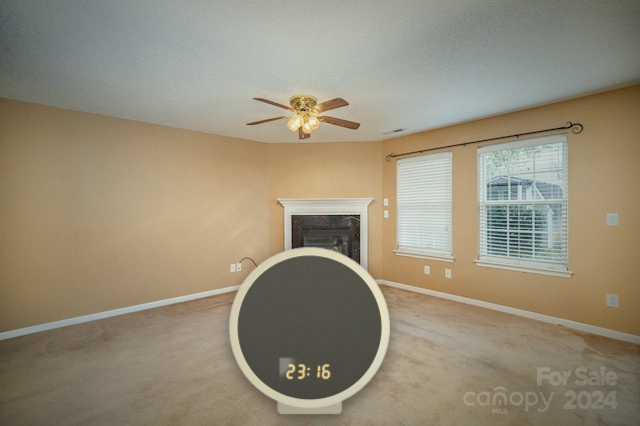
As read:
**23:16**
